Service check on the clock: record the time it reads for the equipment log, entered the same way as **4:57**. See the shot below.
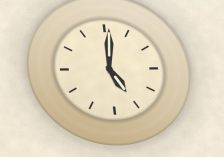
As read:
**5:01**
